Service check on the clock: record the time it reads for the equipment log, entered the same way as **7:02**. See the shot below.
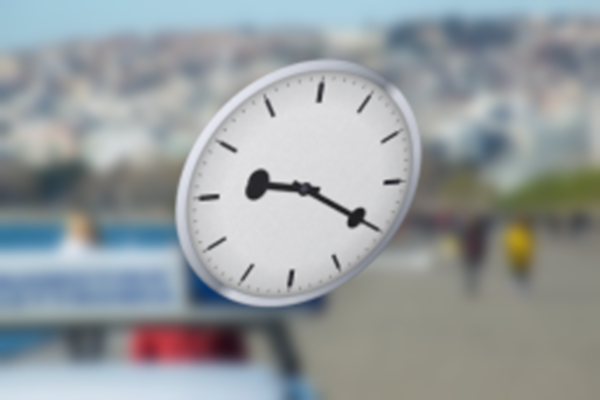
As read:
**9:20**
